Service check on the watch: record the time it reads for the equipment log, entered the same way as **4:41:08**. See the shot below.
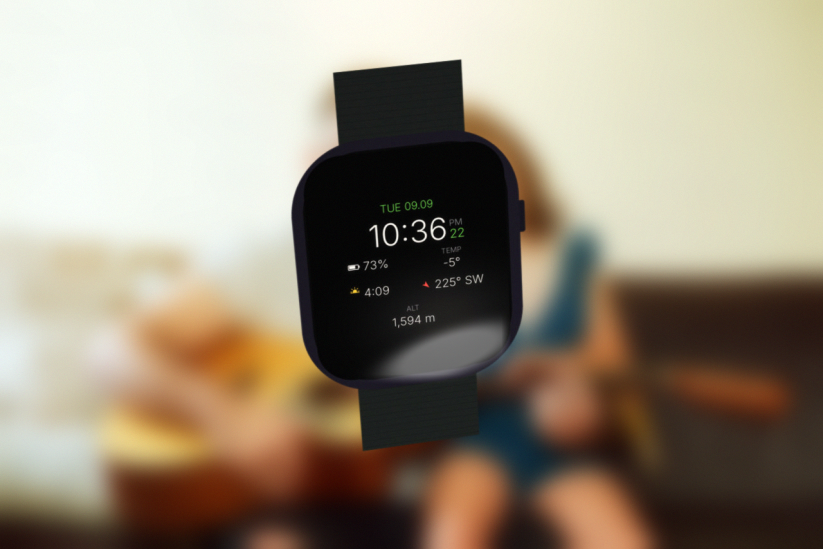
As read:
**10:36:22**
